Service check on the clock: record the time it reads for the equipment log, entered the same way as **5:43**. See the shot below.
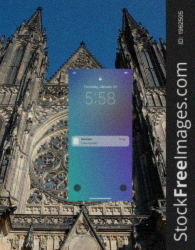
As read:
**5:58**
